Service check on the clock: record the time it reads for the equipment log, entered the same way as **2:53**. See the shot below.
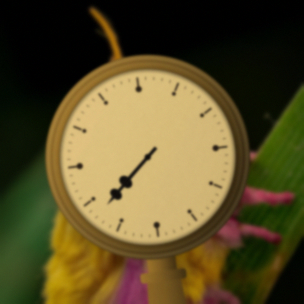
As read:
**7:38**
